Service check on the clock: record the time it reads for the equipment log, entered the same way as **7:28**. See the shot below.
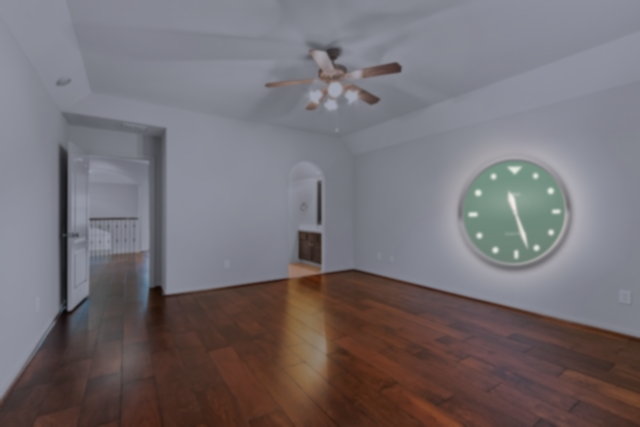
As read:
**11:27**
